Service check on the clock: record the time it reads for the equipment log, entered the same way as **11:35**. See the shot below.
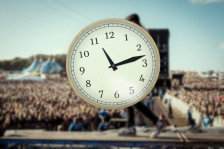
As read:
**11:13**
